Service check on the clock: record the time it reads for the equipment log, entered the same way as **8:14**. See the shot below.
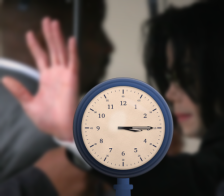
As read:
**3:15**
